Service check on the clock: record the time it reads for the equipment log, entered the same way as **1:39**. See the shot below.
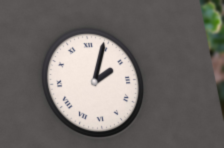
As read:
**2:04**
